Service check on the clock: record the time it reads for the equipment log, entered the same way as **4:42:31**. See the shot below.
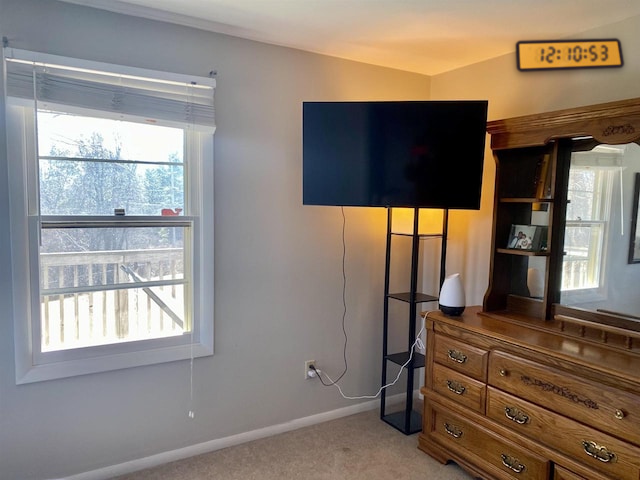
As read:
**12:10:53**
